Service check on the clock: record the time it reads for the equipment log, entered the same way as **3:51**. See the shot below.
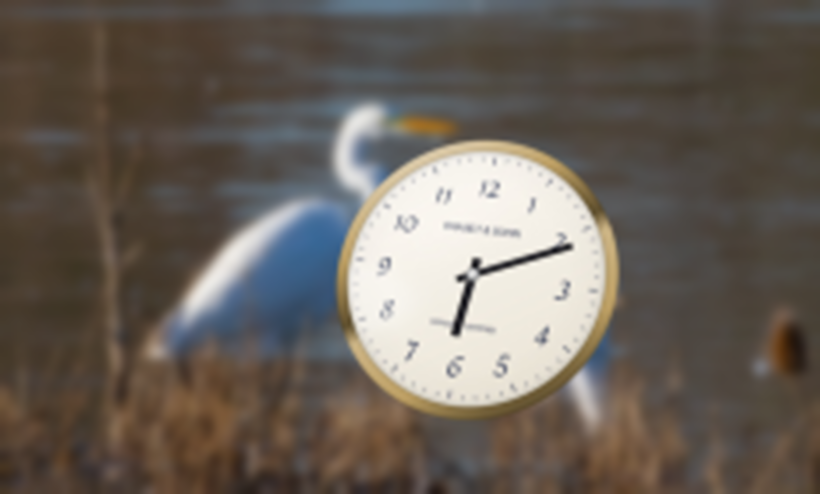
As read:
**6:11**
